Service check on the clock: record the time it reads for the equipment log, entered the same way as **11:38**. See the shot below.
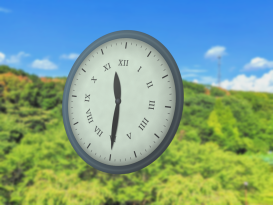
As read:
**11:30**
